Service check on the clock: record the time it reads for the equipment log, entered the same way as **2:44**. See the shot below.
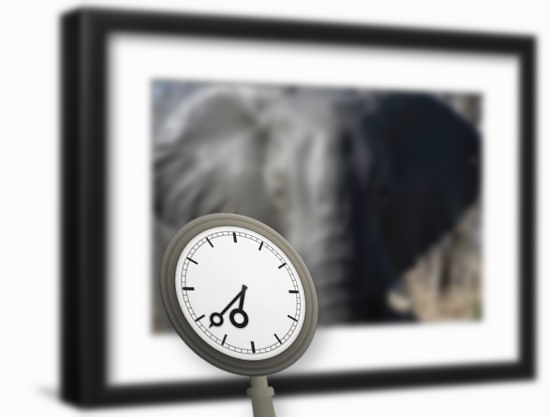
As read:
**6:38**
